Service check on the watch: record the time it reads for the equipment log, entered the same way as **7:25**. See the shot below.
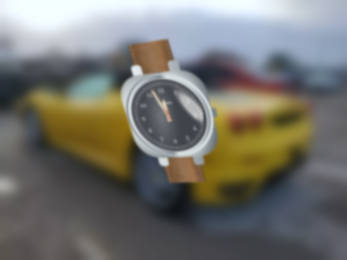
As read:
**11:57**
